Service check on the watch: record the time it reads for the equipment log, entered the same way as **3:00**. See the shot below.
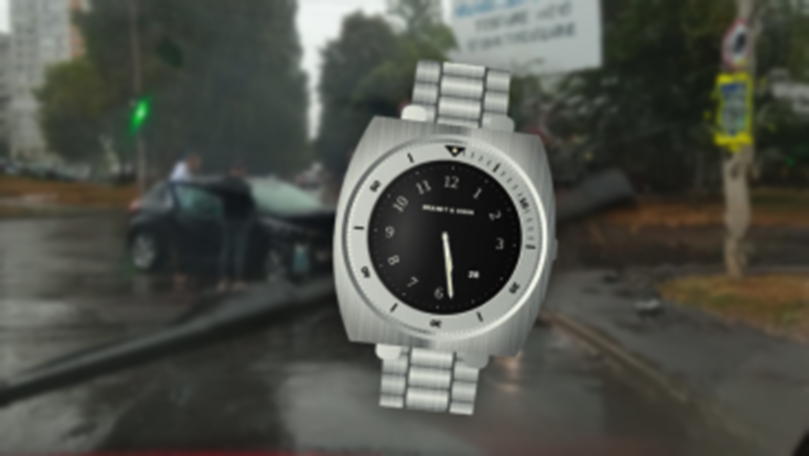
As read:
**5:28**
